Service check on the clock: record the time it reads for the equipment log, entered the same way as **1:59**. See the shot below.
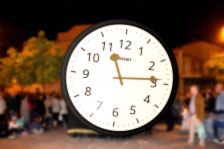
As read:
**11:14**
